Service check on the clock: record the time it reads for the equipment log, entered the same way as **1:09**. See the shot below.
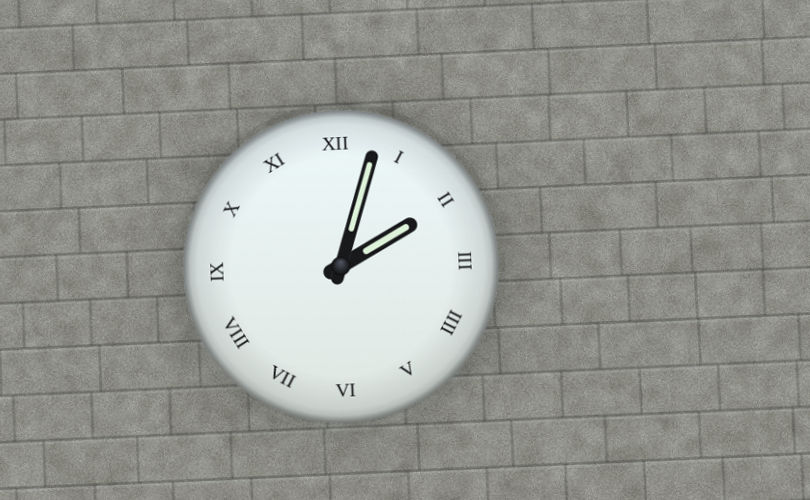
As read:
**2:03**
